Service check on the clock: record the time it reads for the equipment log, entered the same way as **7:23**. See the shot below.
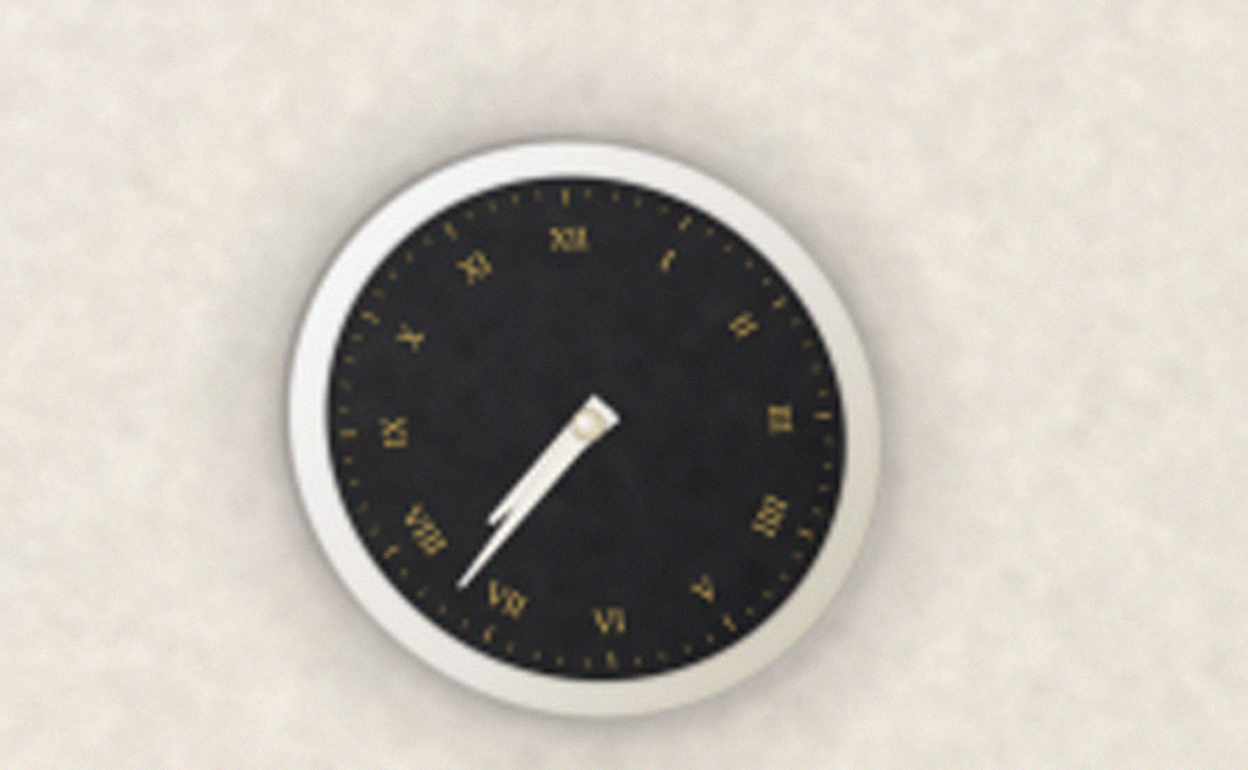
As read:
**7:37**
